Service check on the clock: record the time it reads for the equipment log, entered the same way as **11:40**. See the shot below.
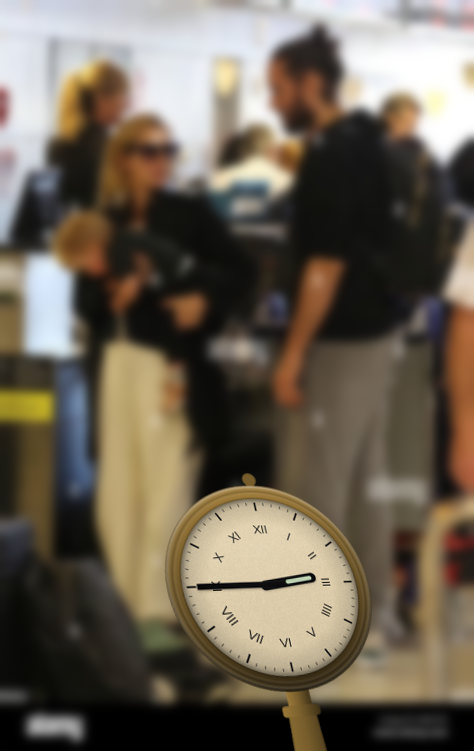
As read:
**2:45**
